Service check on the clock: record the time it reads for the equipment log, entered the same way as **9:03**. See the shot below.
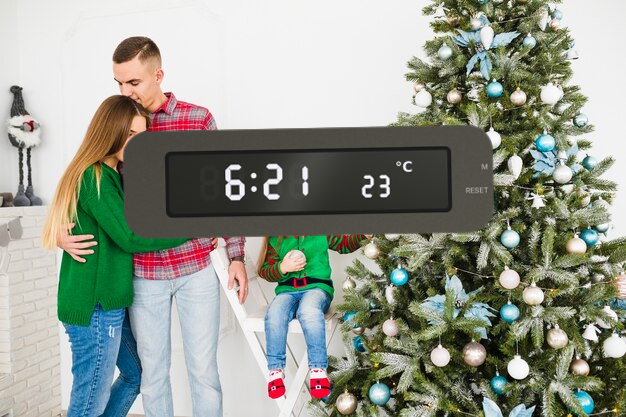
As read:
**6:21**
